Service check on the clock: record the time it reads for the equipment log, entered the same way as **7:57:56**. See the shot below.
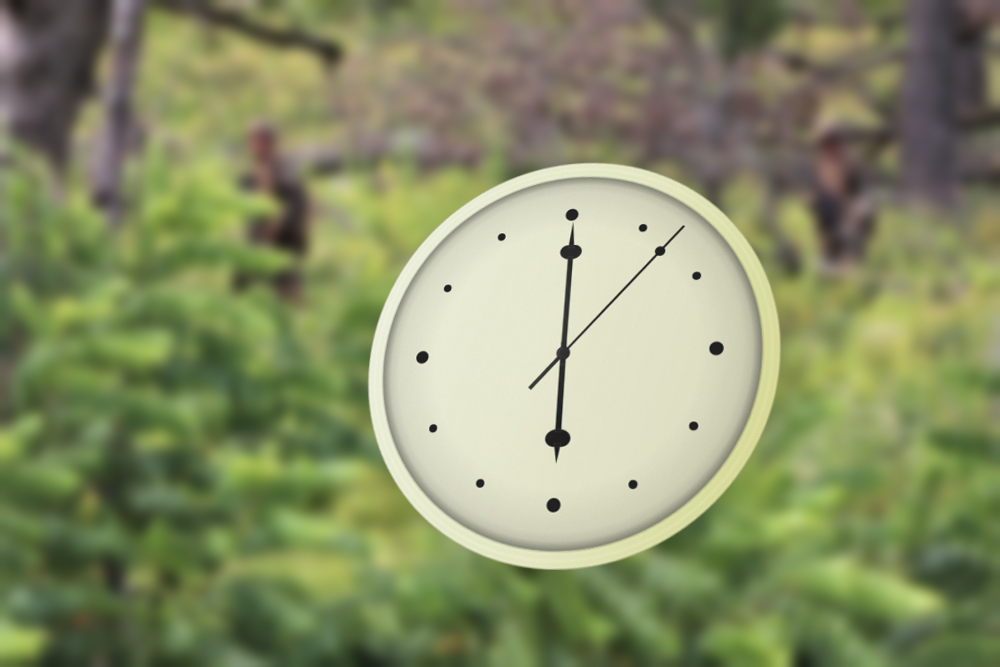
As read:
**6:00:07**
